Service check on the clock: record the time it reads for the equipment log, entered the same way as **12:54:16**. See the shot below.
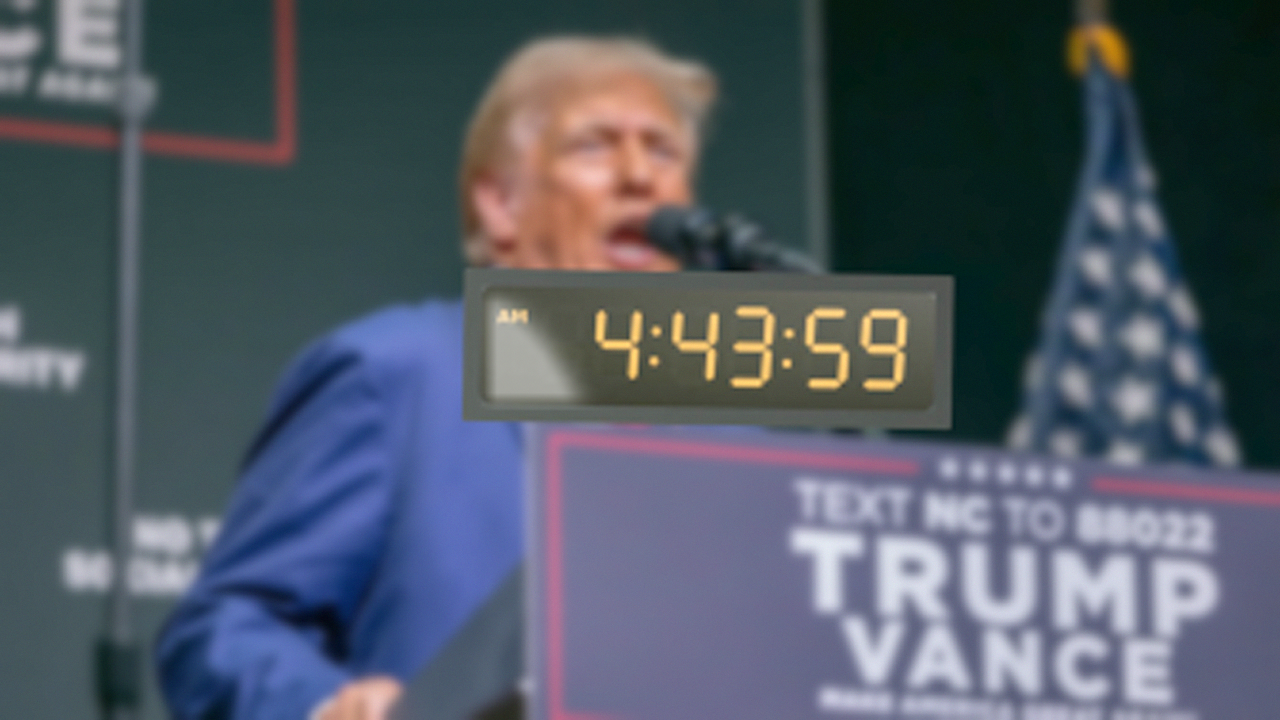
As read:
**4:43:59**
